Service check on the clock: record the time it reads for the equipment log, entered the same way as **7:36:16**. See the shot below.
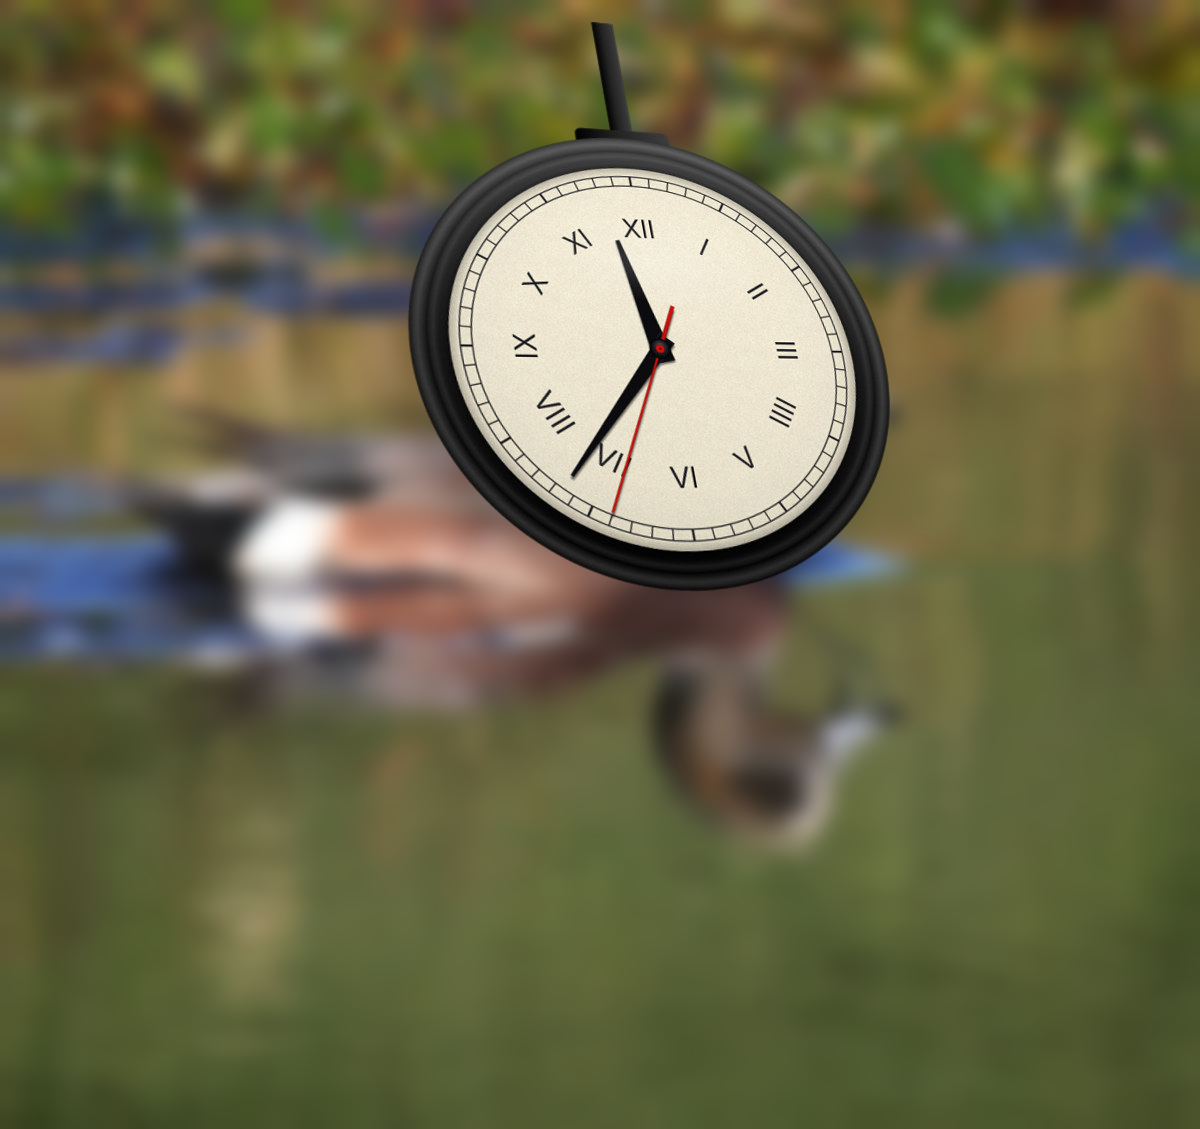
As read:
**11:36:34**
